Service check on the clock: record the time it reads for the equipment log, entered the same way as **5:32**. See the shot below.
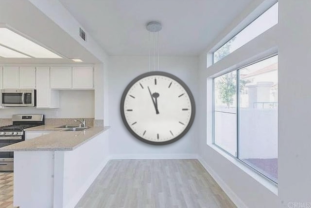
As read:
**11:57**
